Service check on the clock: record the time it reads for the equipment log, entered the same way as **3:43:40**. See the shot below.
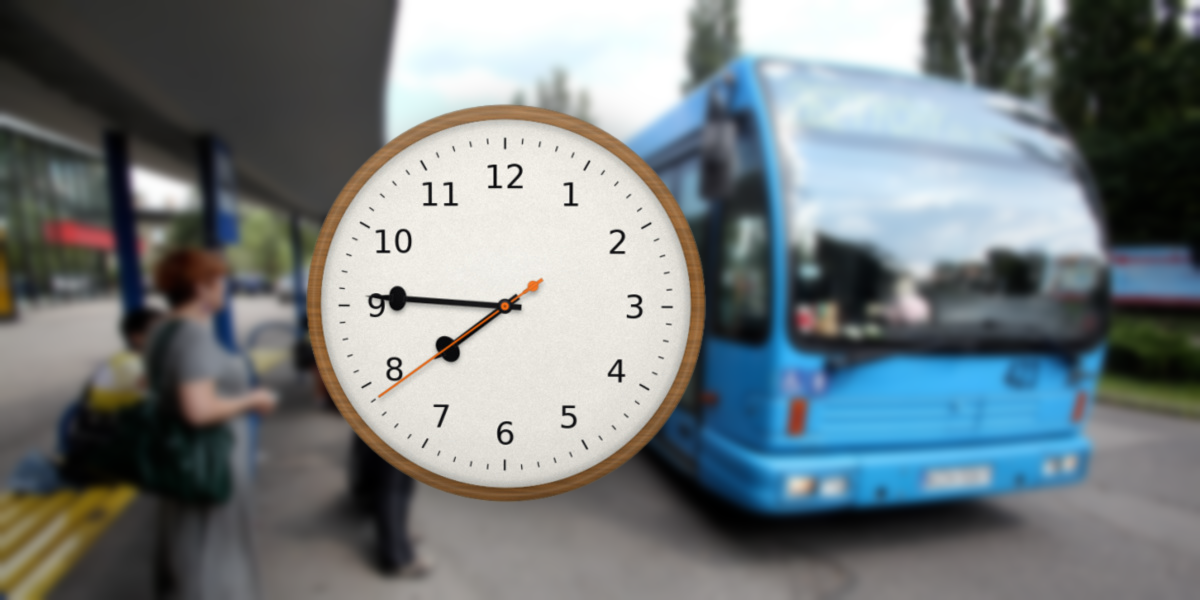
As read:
**7:45:39**
